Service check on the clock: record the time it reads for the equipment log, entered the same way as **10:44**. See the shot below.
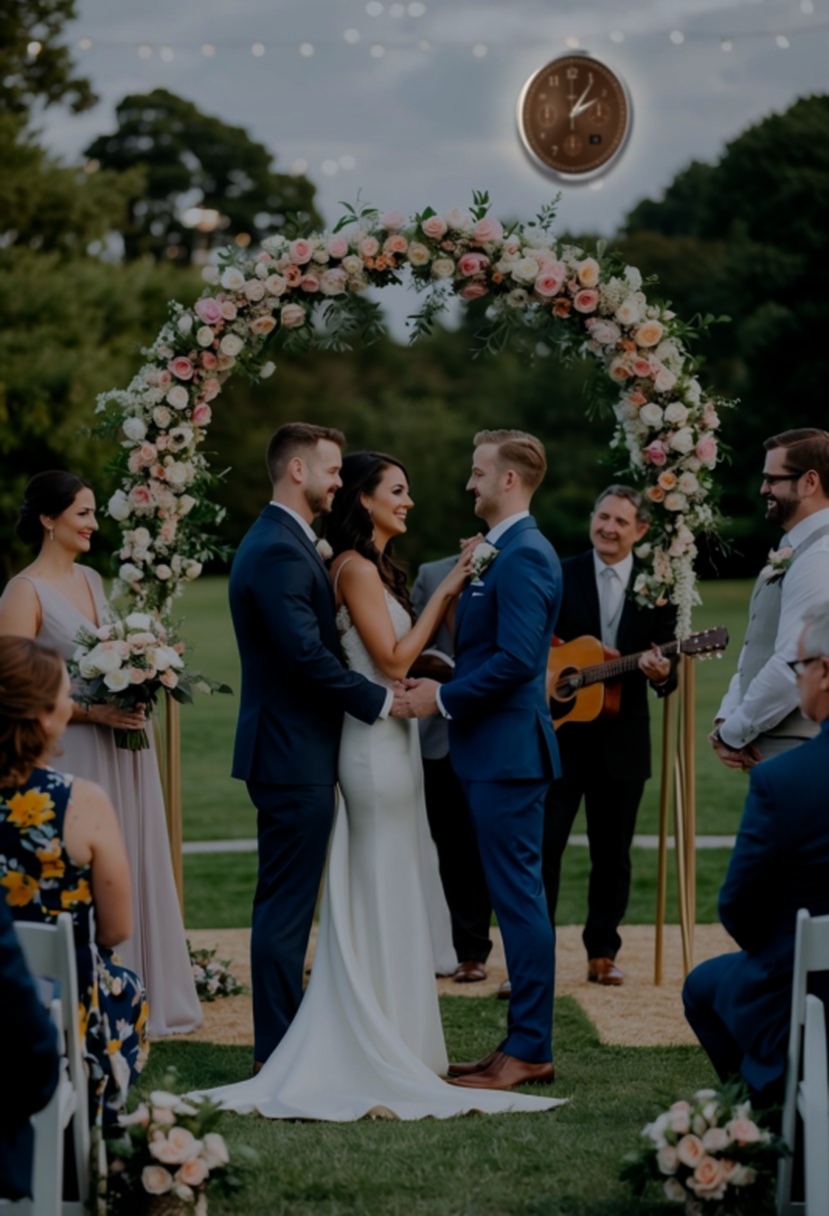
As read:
**2:06**
